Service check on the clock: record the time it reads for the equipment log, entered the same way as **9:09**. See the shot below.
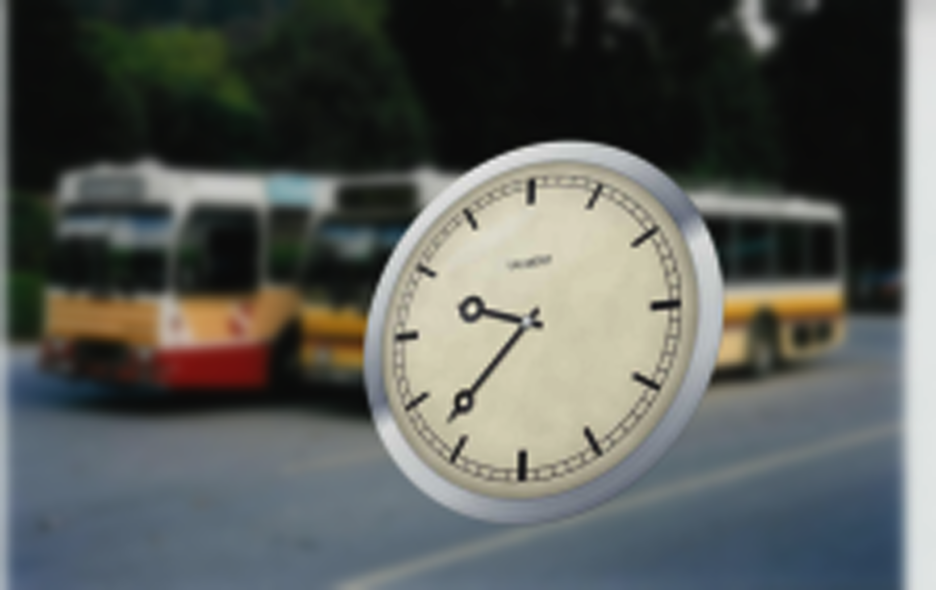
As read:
**9:37**
